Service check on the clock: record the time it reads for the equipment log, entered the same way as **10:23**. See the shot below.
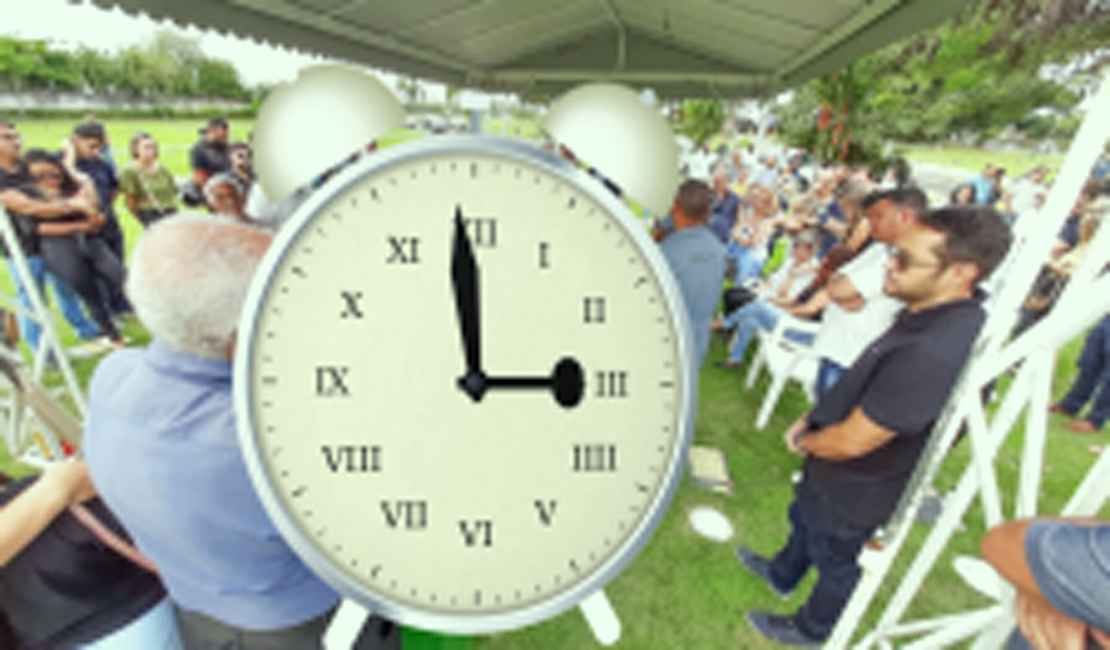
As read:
**2:59**
